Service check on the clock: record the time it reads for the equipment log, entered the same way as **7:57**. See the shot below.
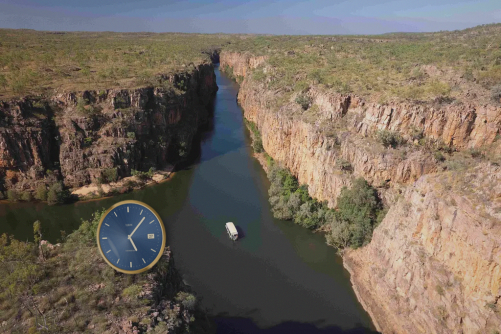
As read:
**5:07**
